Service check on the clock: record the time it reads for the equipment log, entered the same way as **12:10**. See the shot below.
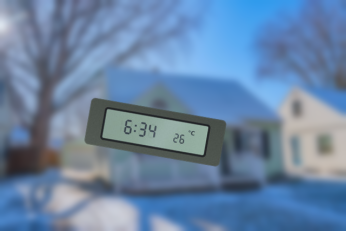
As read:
**6:34**
